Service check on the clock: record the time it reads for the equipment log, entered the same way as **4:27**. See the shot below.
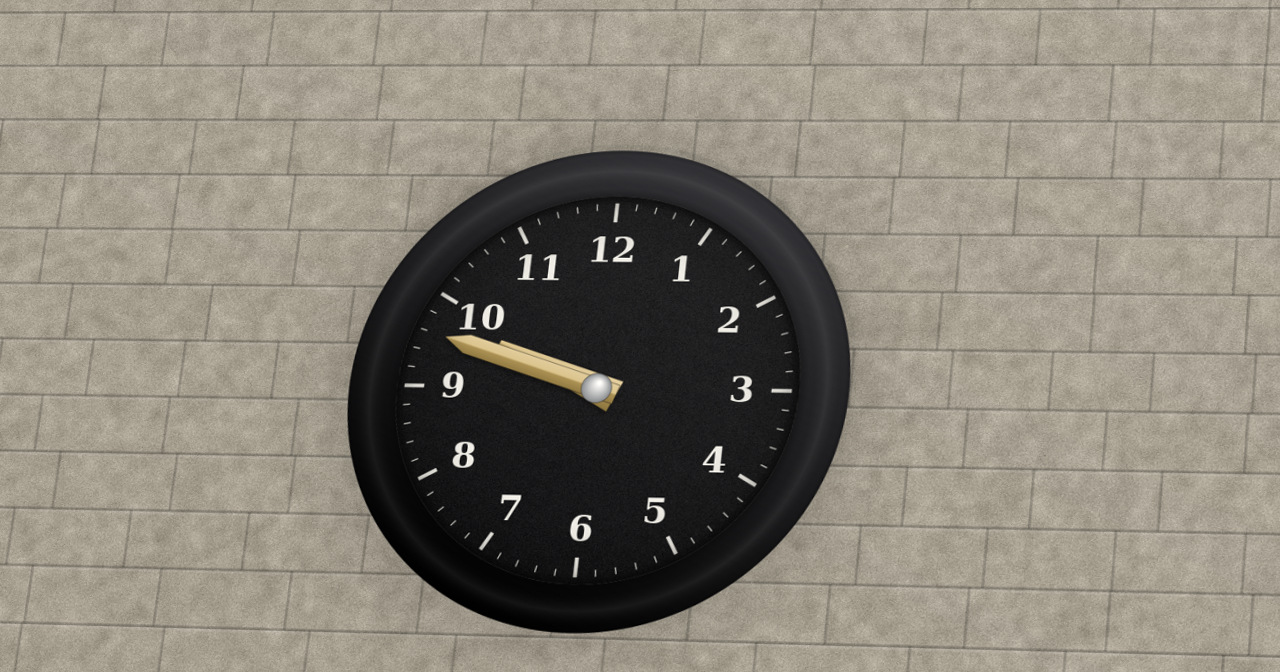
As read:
**9:48**
